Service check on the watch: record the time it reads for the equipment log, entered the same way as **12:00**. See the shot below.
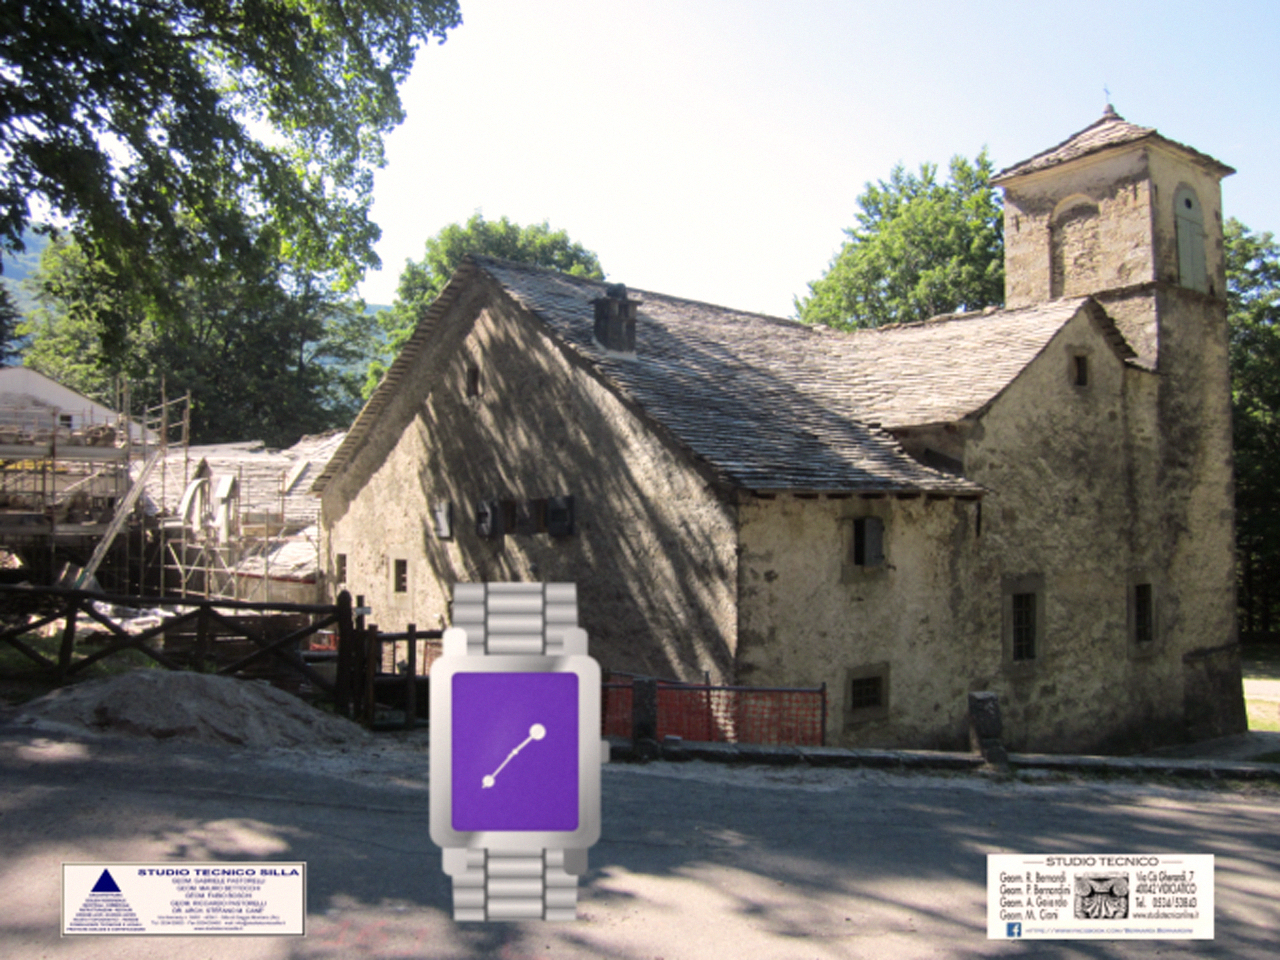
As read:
**1:37**
